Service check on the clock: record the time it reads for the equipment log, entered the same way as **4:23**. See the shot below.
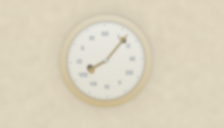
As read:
**8:07**
